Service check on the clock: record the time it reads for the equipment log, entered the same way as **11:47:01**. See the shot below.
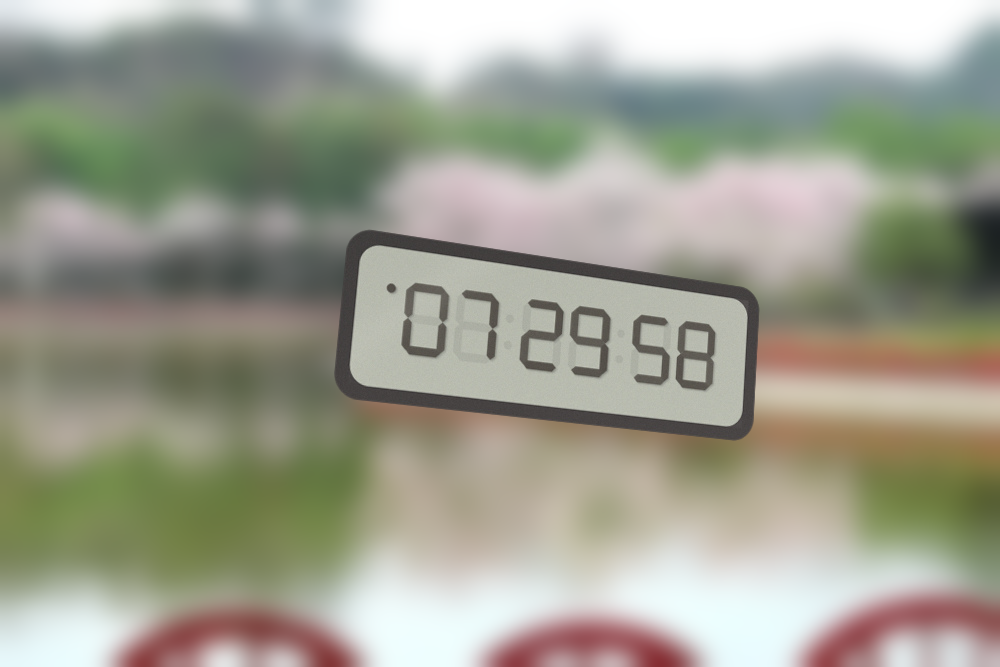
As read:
**7:29:58**
